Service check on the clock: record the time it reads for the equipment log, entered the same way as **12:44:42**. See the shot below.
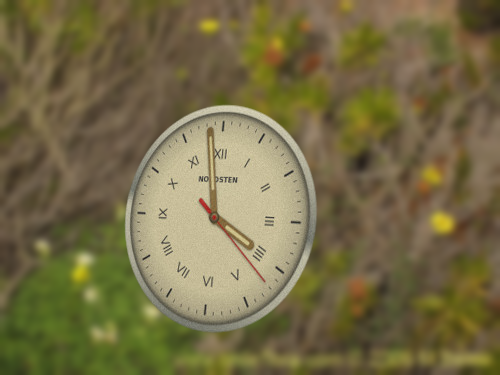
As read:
**3:58:22**
